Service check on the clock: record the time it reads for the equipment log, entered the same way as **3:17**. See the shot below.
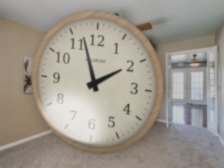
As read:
**1:57**
